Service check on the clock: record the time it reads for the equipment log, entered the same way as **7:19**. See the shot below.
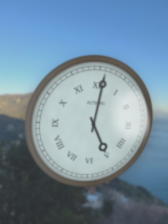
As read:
**5:01**
